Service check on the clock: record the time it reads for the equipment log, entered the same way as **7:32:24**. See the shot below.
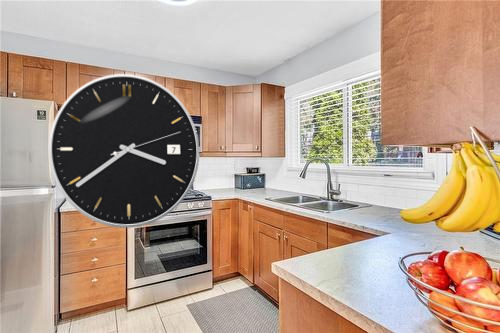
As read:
**3:39:12**
